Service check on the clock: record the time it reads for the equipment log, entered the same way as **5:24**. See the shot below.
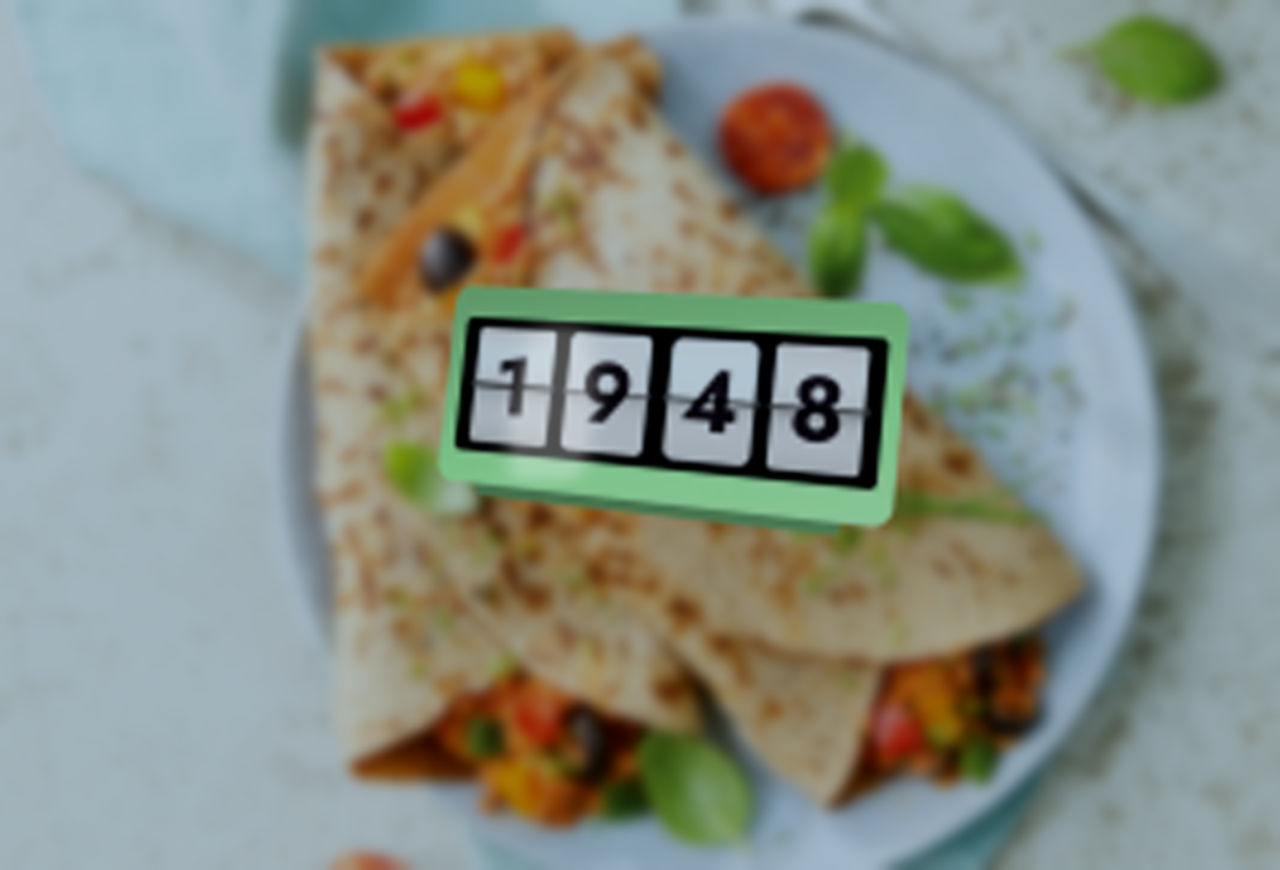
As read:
**19:48**
